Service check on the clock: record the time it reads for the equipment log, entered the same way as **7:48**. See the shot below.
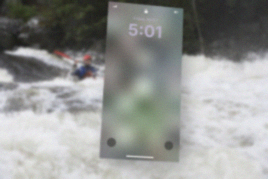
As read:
**5:01**
